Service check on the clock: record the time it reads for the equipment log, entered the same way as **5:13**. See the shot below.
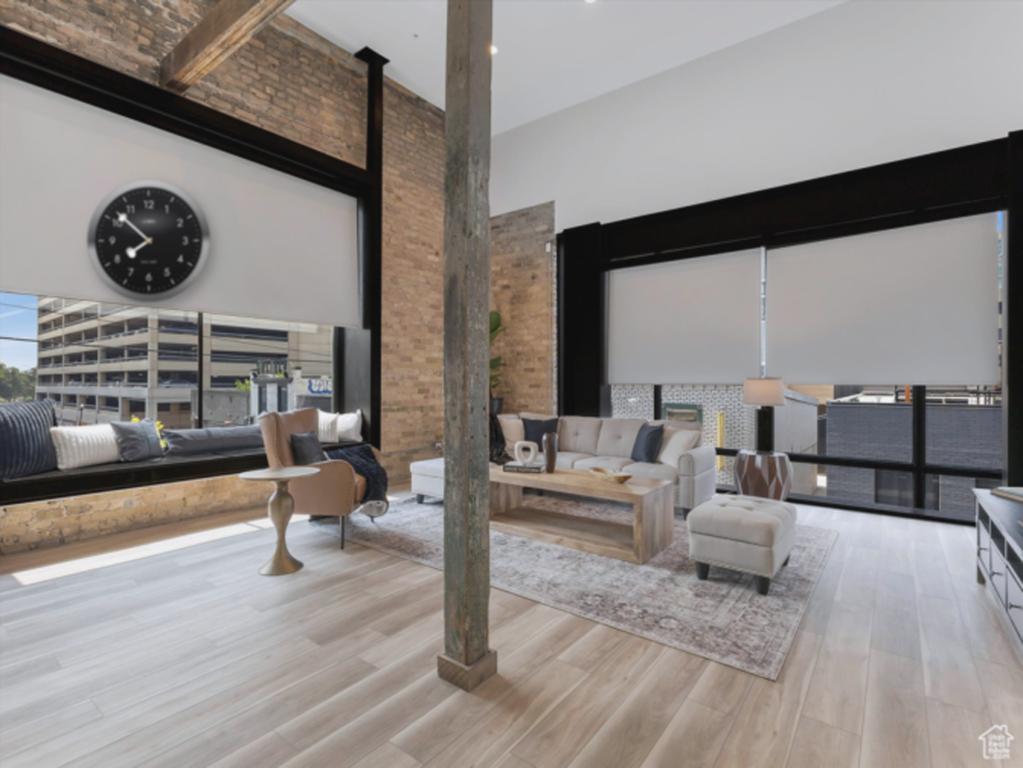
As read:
**7:52**
